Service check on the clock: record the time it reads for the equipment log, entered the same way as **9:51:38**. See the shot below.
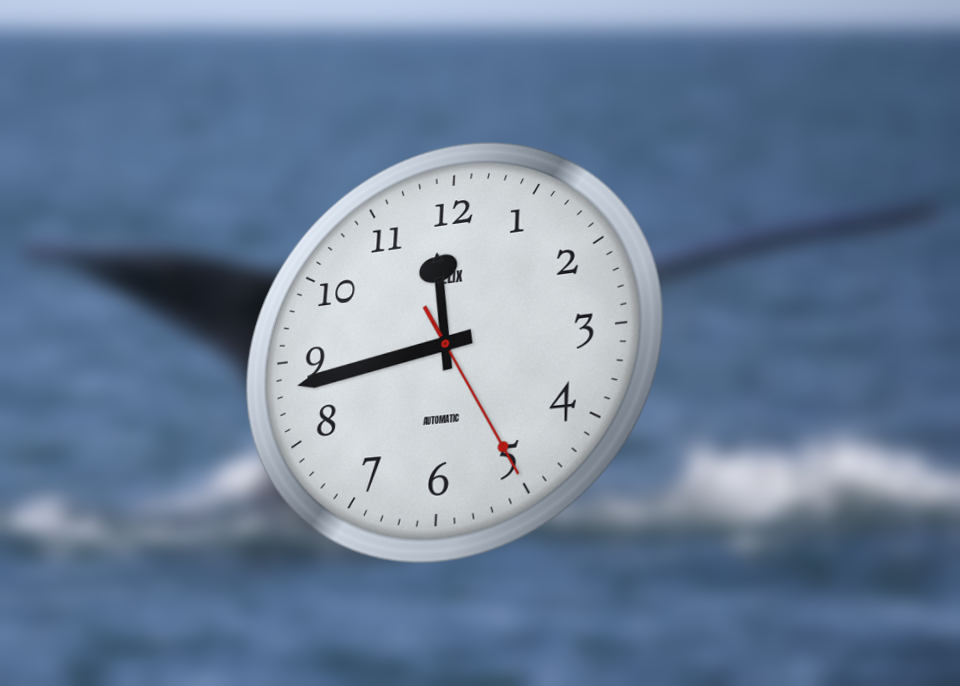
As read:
**11:43:25**
